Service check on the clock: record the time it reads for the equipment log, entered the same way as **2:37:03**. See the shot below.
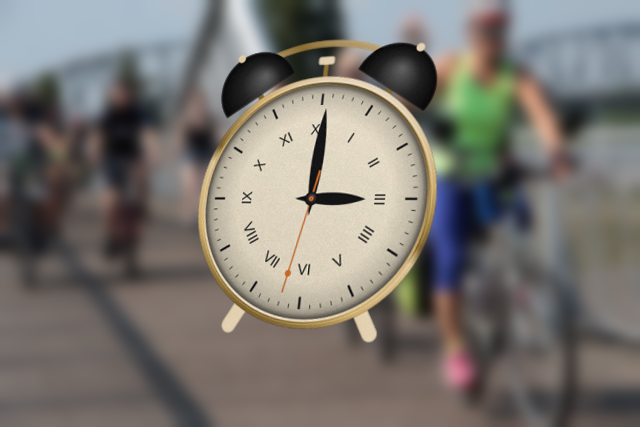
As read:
**3:00:32**
